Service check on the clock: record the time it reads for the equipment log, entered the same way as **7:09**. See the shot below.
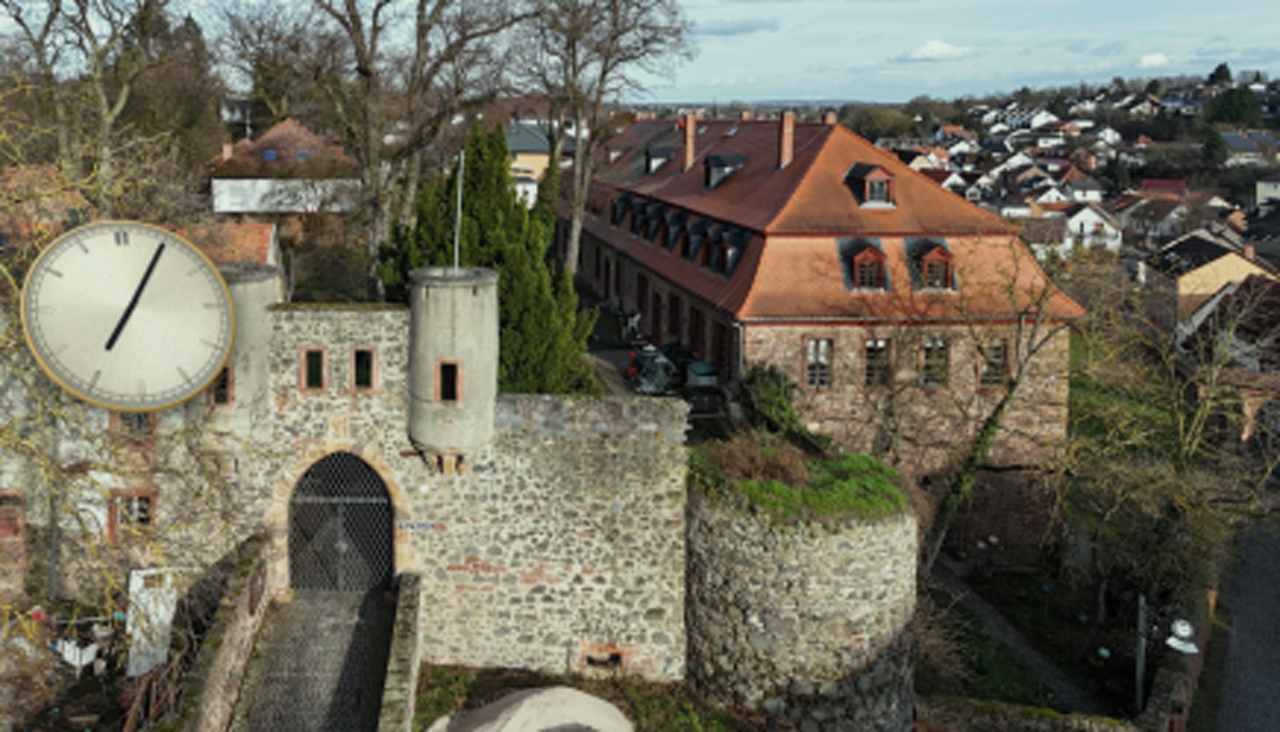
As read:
**7:05**
